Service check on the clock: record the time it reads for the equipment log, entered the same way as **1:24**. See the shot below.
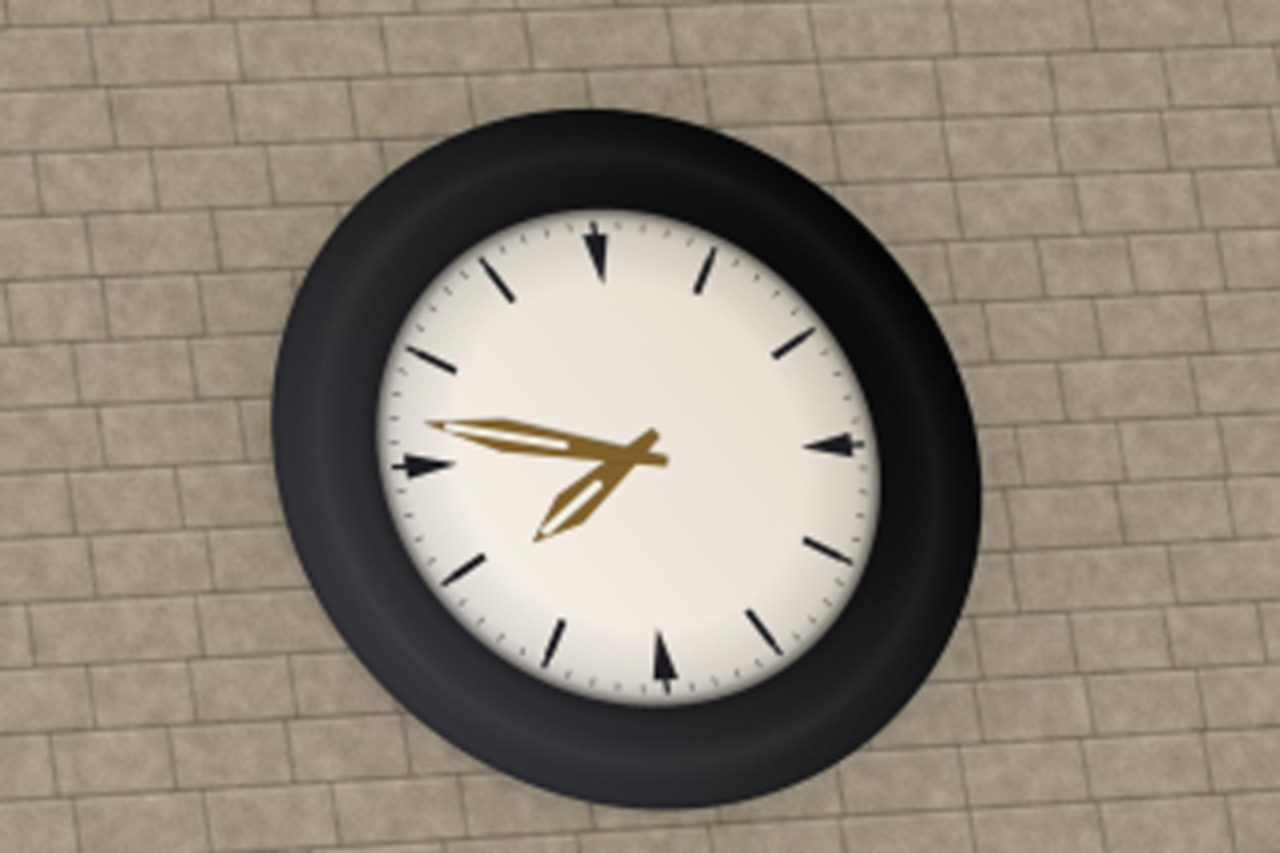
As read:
**7:47**
